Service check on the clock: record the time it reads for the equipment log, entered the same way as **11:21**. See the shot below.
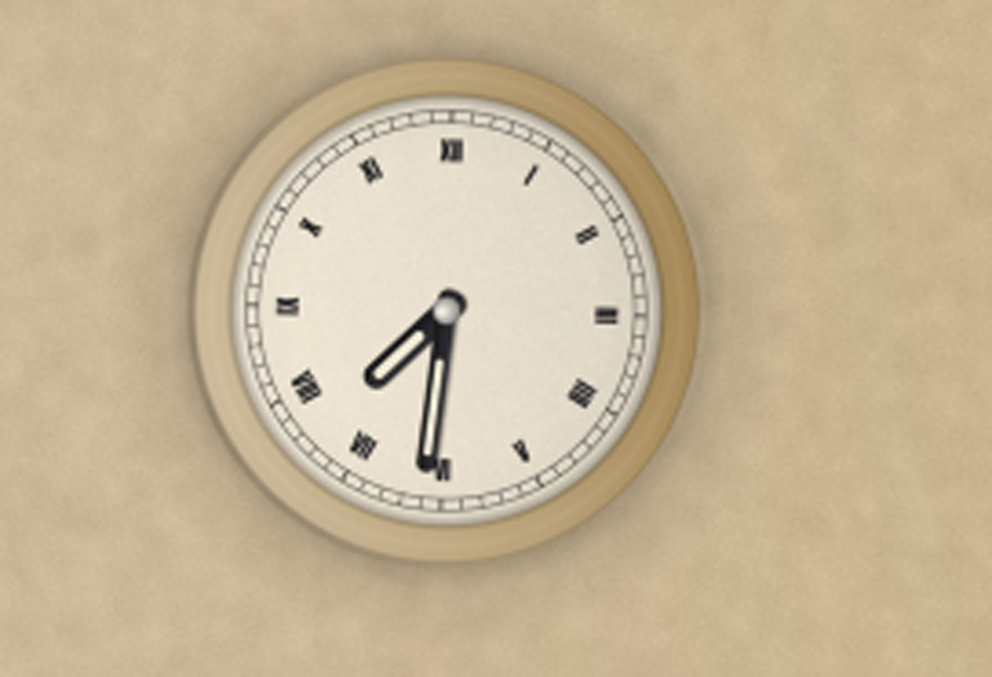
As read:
**7:31**
